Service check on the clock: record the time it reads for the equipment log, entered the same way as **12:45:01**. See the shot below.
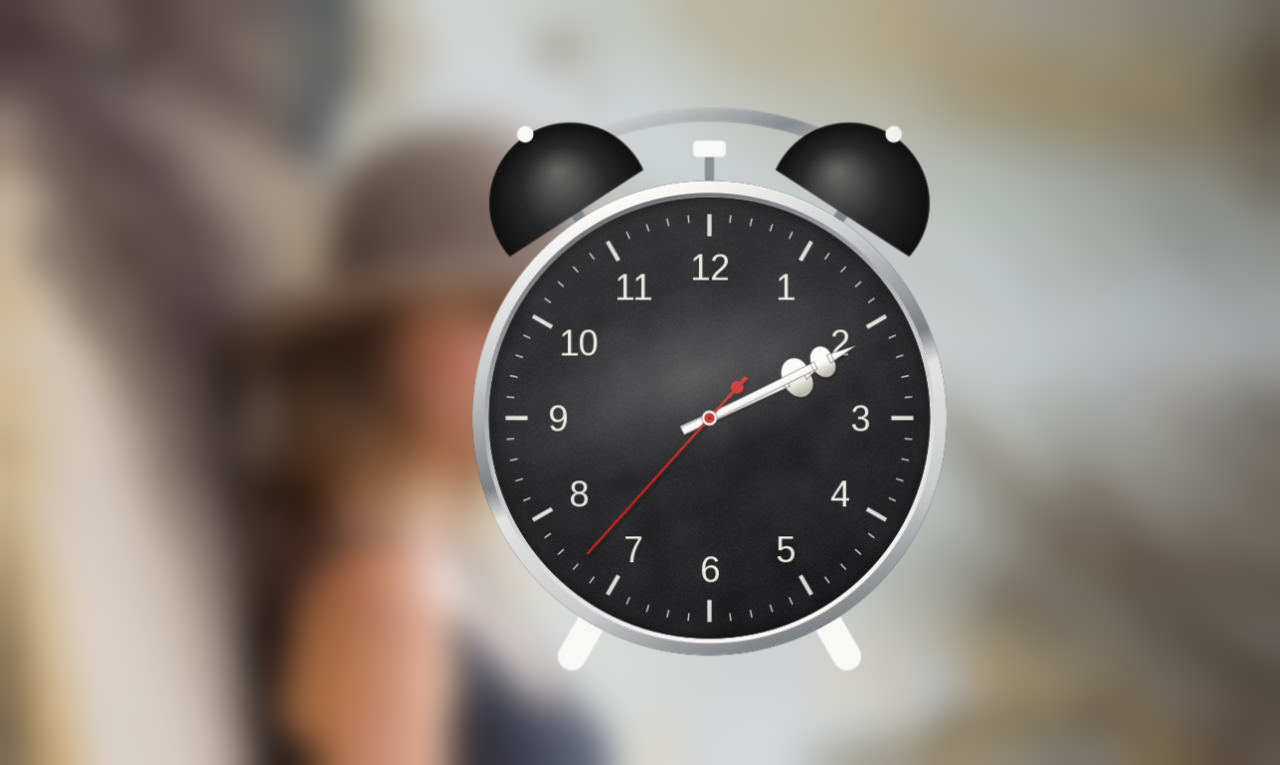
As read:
**2:10:37**
